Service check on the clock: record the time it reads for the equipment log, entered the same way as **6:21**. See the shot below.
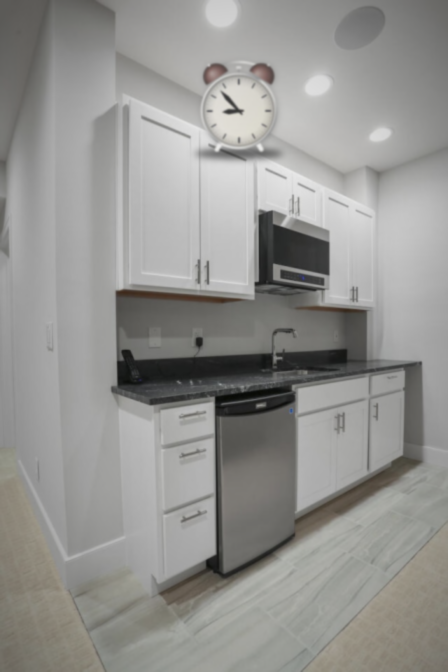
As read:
**8:53**
